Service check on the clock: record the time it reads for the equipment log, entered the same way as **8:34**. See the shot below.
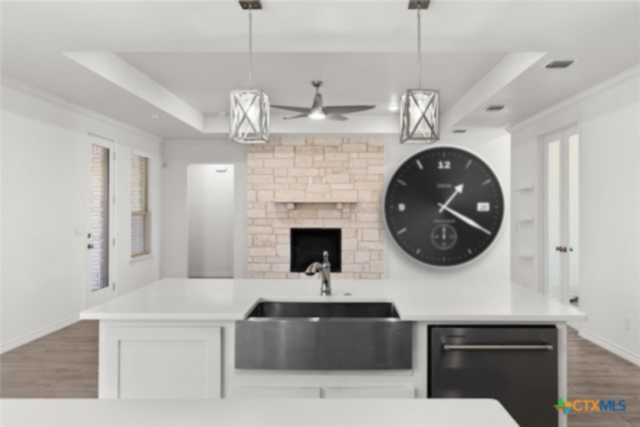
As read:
**1:20**
